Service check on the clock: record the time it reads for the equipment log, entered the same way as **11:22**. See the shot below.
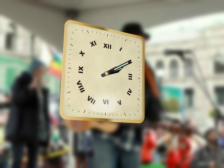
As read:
**2:10**
